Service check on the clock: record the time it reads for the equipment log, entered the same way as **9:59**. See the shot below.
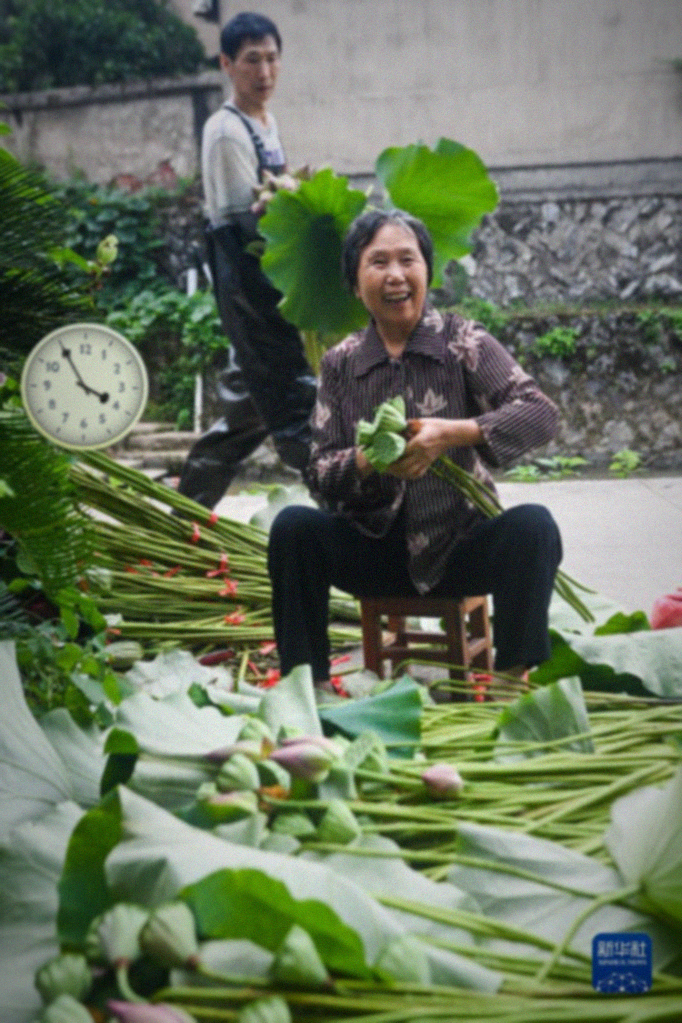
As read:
**3:55**
